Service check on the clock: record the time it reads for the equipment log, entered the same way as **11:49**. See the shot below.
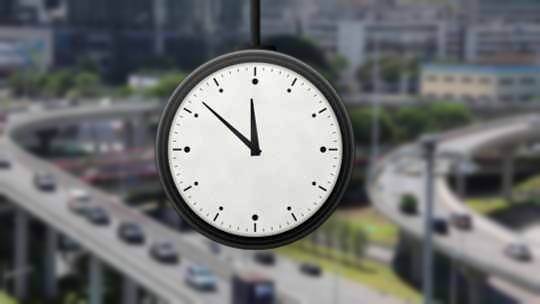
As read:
**11:52**
